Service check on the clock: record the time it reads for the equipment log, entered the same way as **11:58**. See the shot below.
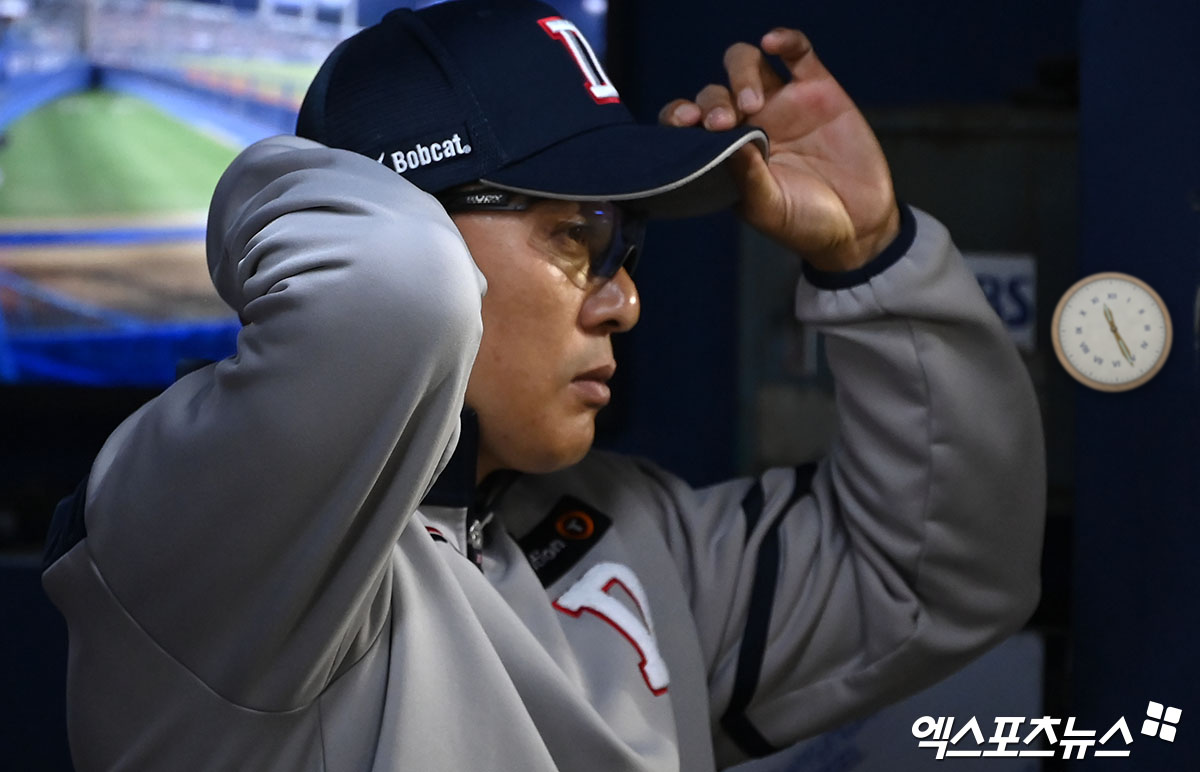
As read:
**11:26**
